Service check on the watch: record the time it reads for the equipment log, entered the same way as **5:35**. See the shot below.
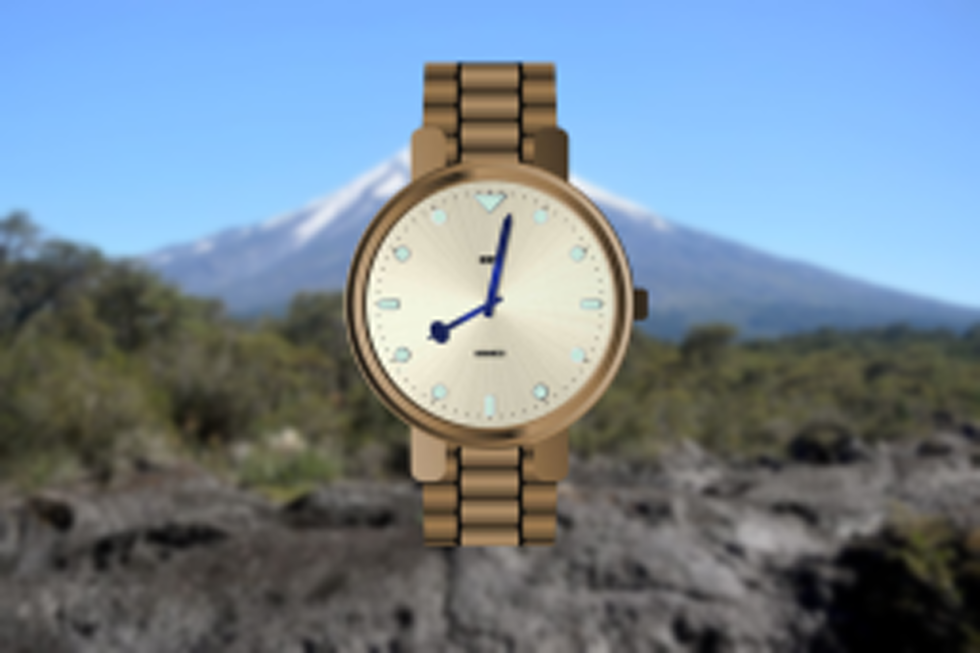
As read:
**8:02**
